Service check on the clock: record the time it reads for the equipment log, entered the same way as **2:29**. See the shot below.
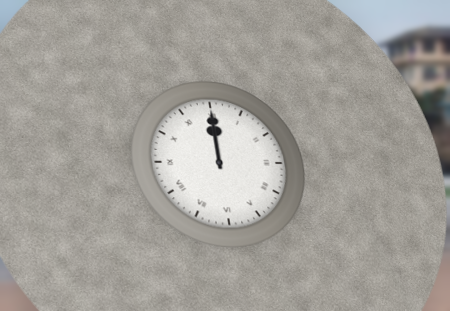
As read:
**12:00**
